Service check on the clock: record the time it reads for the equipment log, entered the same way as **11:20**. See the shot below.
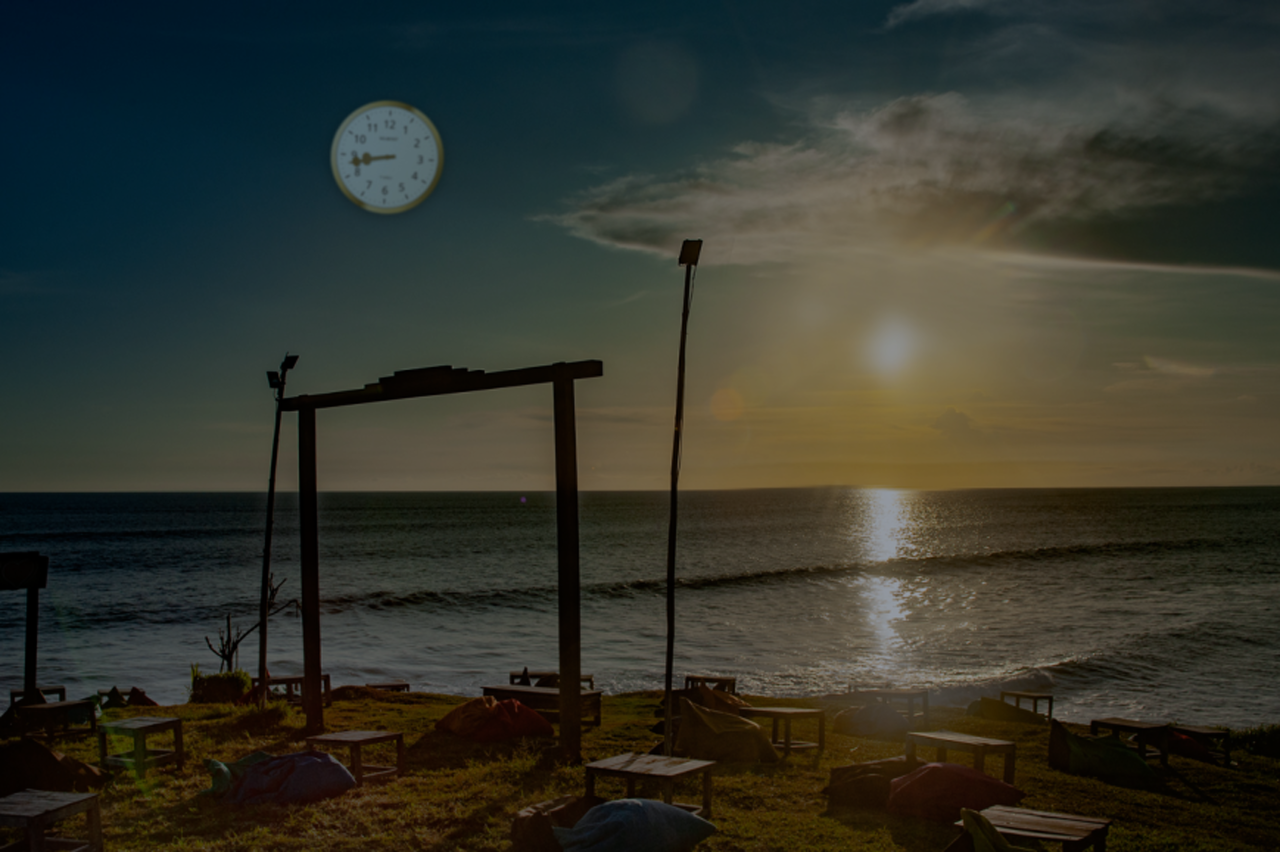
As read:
**8:43**
